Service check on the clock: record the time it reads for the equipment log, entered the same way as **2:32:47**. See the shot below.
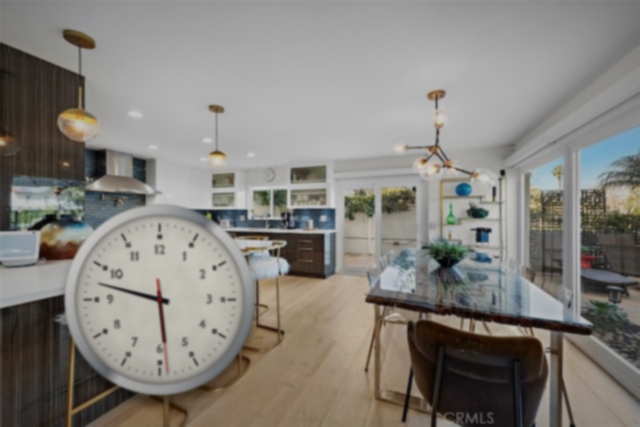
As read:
**5:47:29**
